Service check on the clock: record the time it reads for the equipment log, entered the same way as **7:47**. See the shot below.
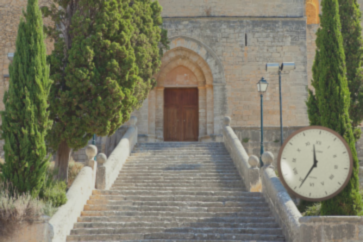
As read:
**11:34**
